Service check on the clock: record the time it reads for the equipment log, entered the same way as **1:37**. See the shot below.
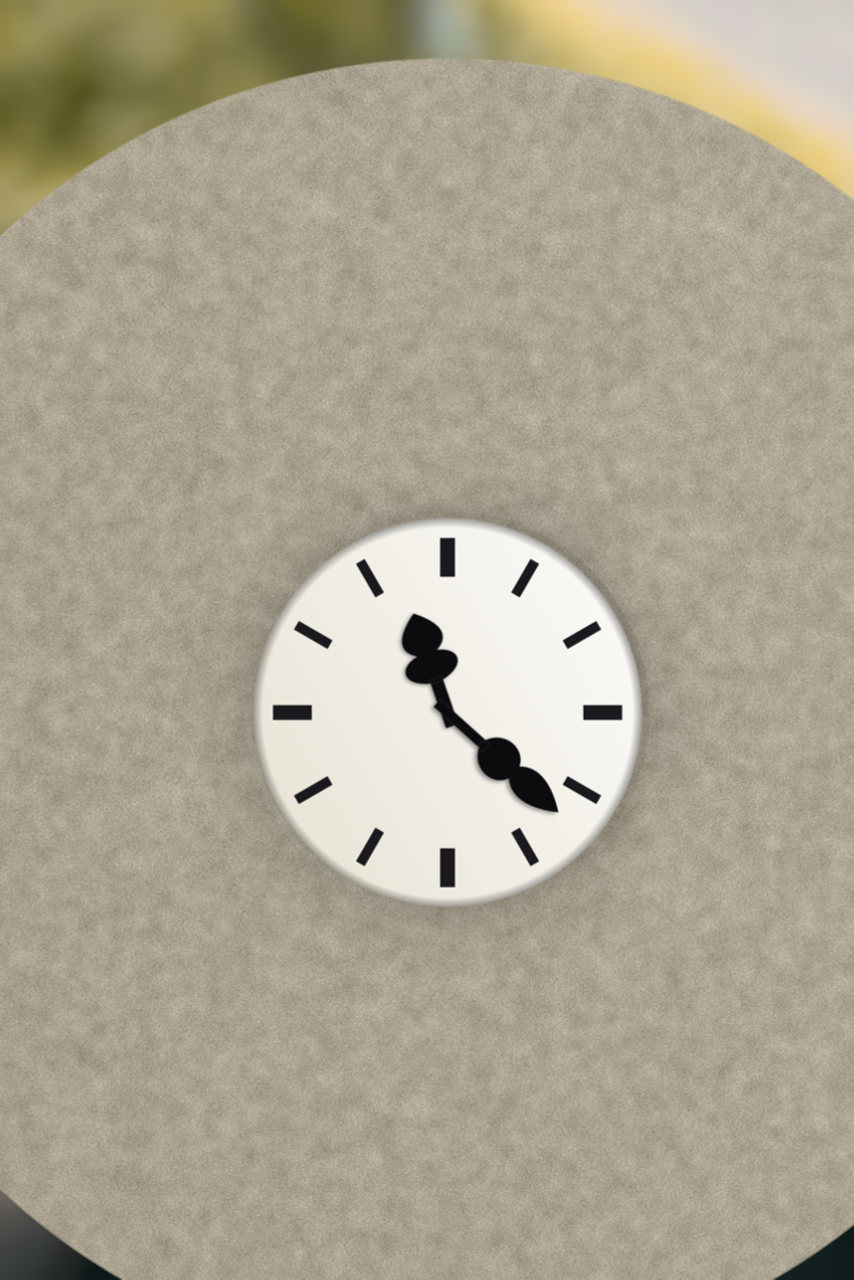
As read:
**11:22**
